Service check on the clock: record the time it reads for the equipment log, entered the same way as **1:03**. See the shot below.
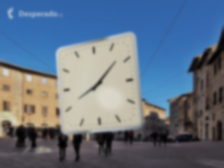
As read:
**8:08**
